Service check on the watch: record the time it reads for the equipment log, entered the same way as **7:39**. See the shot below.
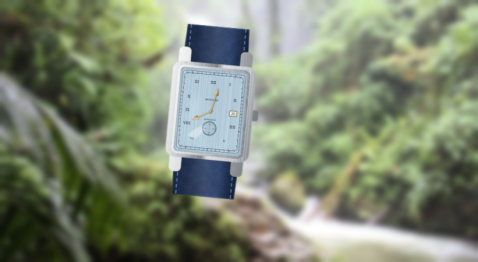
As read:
**8:02**
